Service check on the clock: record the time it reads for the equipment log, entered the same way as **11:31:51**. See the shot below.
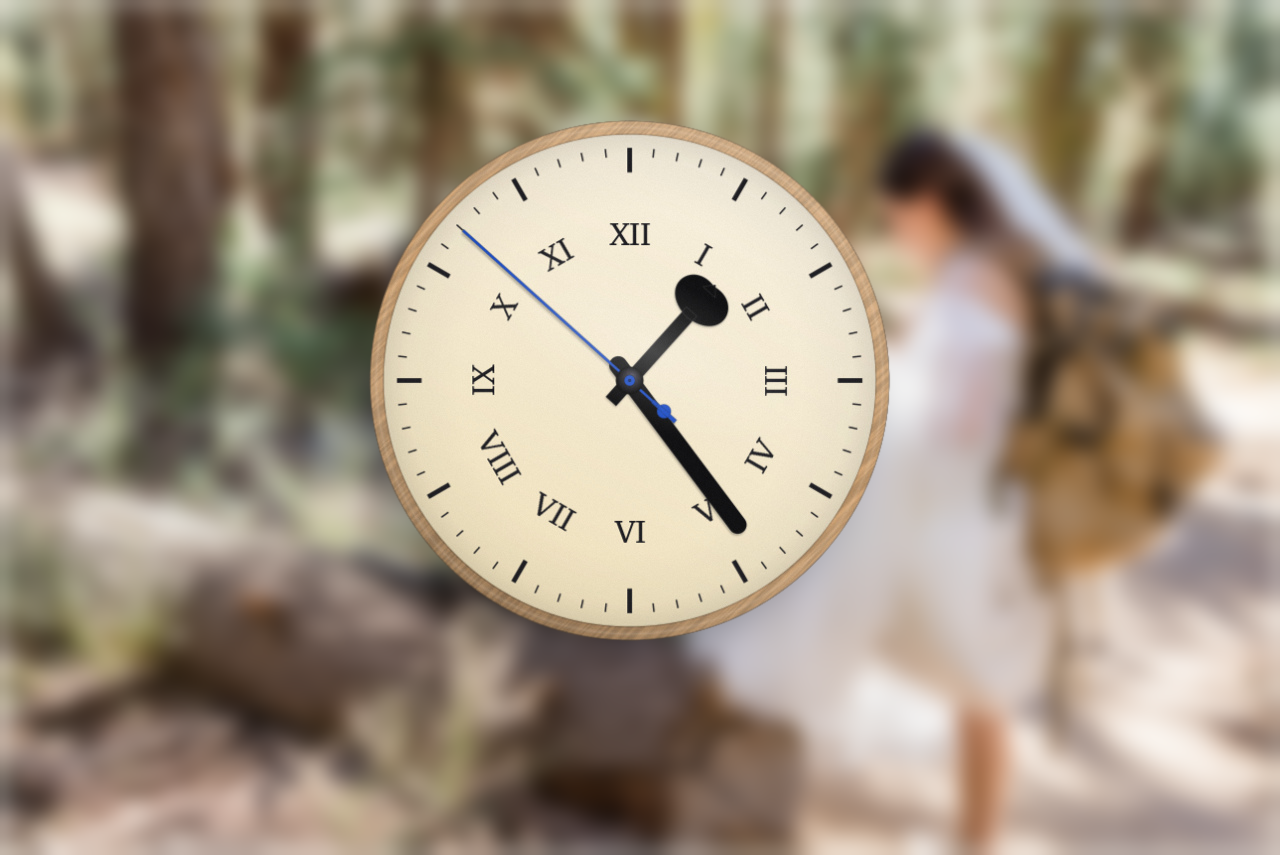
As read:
**1:23:52**
